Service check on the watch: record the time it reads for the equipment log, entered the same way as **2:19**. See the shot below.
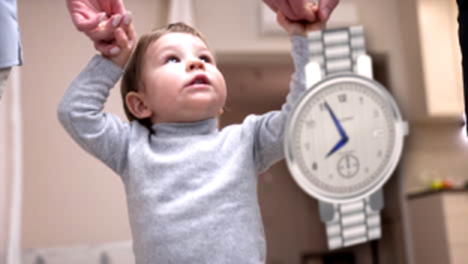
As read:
**7:56**
